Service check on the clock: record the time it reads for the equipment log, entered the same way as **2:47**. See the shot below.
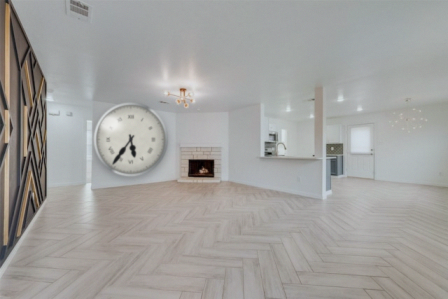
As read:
**5:36**
